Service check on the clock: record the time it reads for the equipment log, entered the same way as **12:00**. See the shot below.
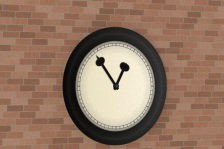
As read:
**12:54**
